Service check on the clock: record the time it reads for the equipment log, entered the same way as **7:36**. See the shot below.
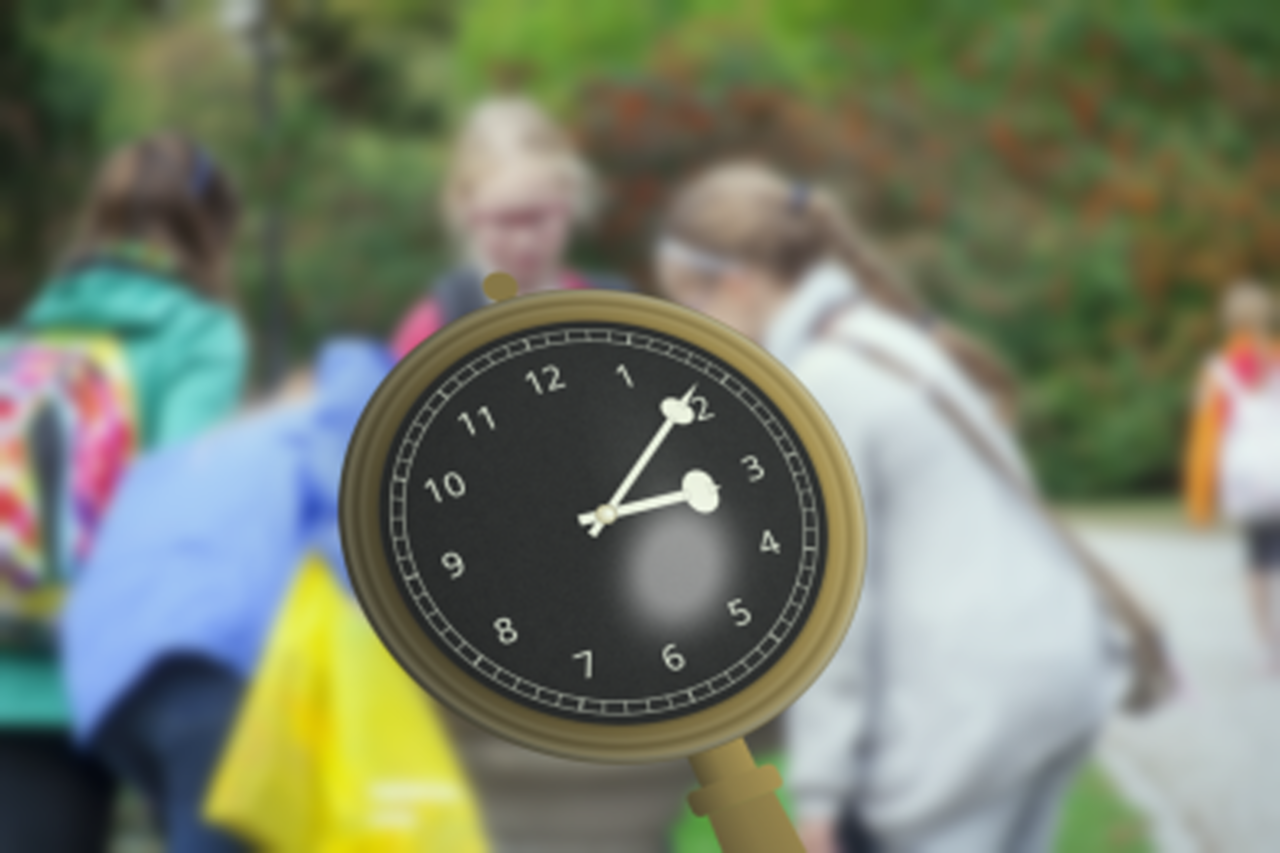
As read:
**3:09**
